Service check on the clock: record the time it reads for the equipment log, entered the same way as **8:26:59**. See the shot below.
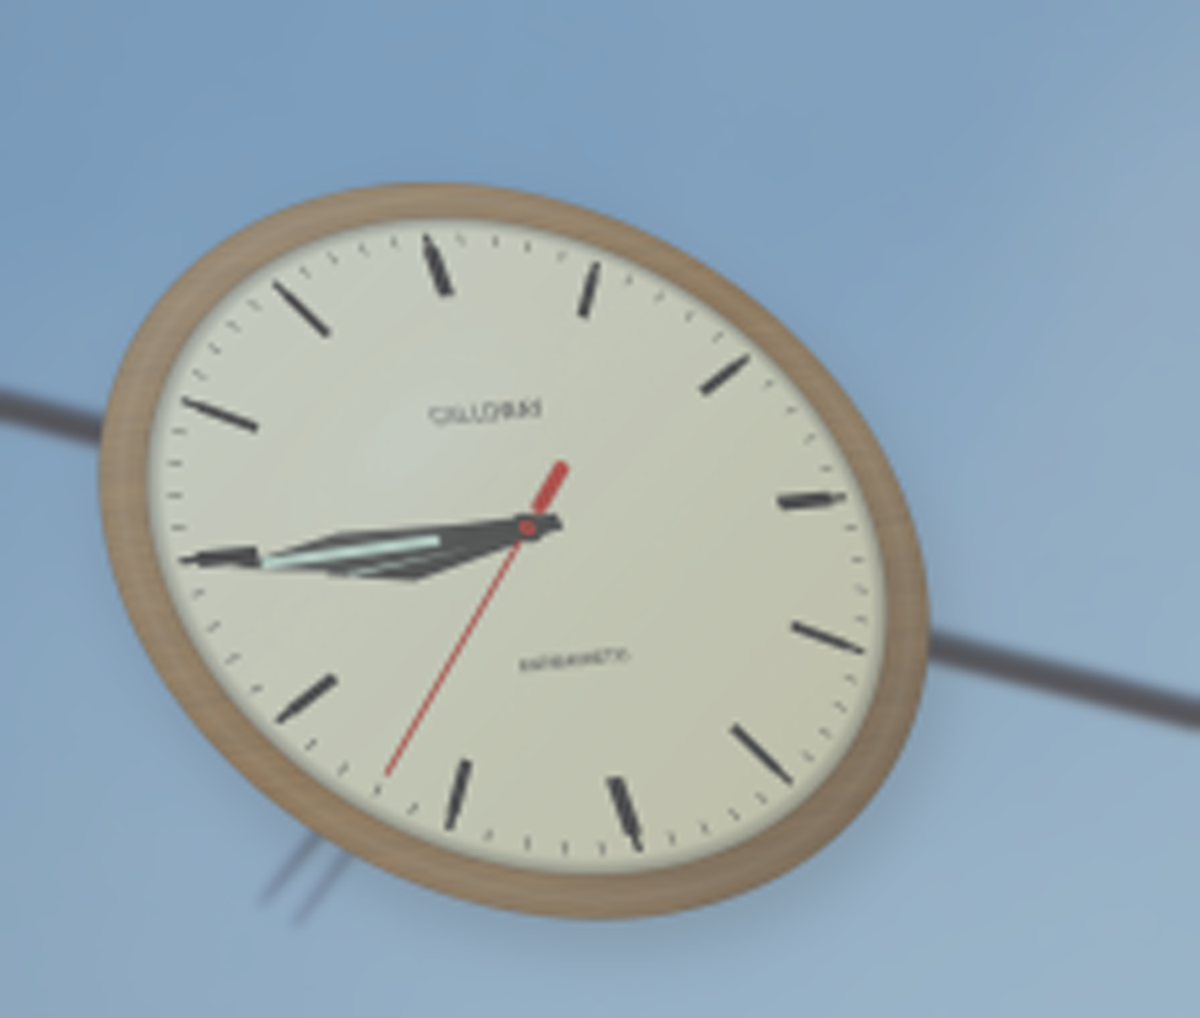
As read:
**8:44:37**
